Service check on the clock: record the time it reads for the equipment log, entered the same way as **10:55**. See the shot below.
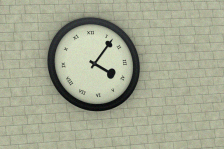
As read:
**4:07**
